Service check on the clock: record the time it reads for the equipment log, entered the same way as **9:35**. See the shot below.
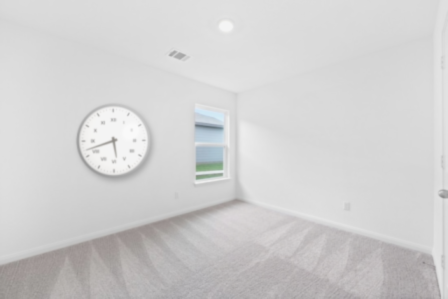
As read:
**5:42**
